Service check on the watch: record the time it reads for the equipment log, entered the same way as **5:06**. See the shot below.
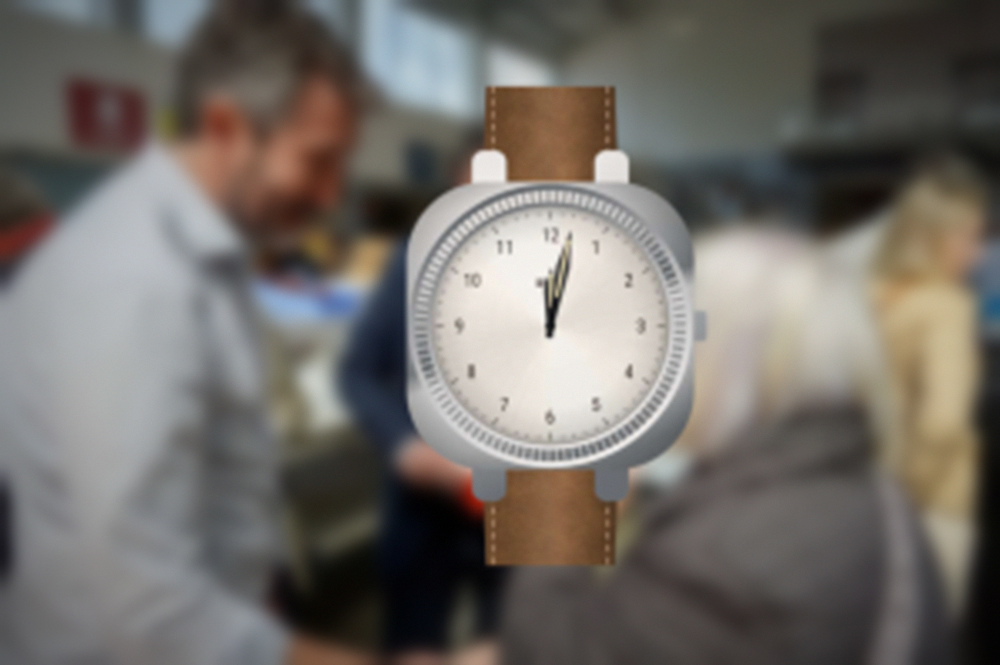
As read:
**12:02**
